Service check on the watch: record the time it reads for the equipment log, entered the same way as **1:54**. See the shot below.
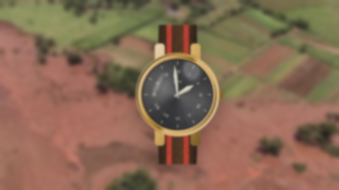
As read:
**1:59**
